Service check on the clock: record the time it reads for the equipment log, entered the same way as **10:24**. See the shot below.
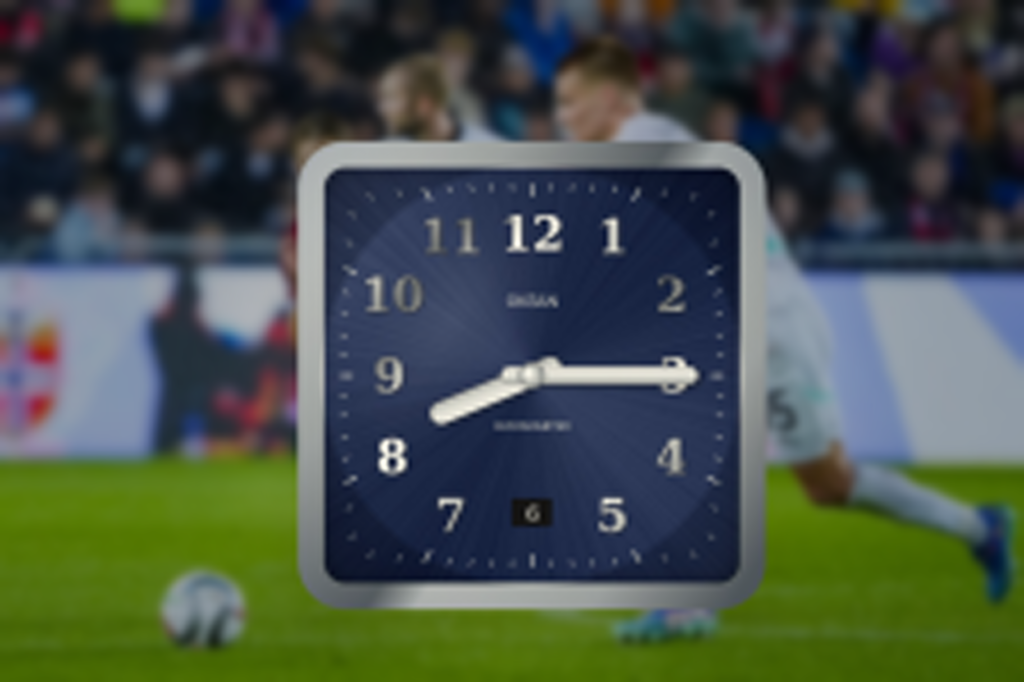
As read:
**8:15**
